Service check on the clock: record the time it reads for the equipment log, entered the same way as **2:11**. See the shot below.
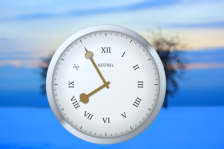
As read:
**7:55**
